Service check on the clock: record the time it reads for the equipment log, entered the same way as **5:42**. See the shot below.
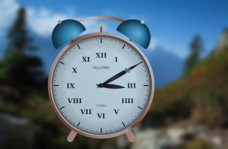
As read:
**3:10**
